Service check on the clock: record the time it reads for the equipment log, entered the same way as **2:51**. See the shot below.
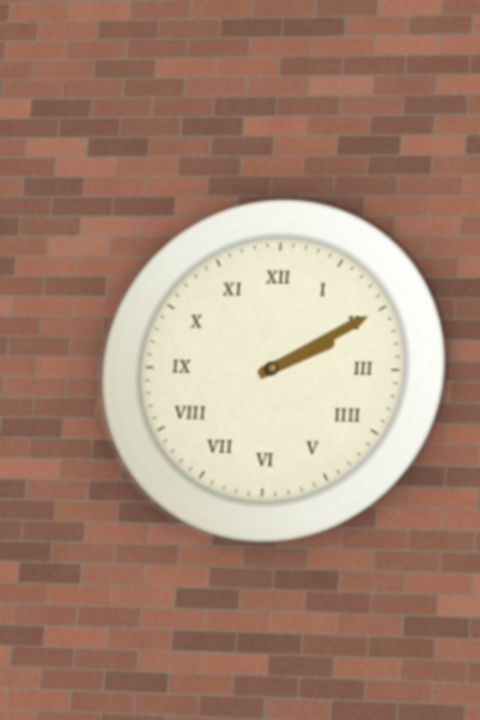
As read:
**2:10**
